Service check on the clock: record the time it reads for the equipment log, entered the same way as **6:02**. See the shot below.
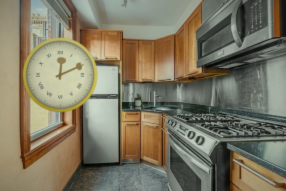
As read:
**12:11**
